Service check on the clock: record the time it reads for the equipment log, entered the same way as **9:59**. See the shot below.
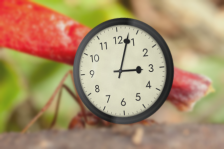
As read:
**3:03**
